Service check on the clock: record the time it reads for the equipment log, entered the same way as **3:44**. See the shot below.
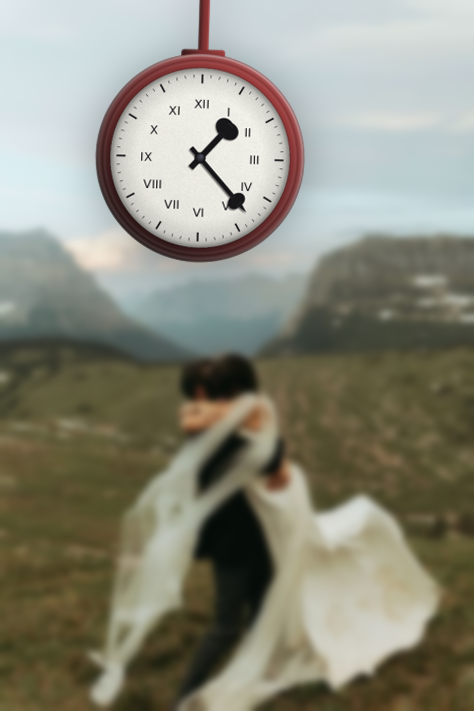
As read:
**1:23**
